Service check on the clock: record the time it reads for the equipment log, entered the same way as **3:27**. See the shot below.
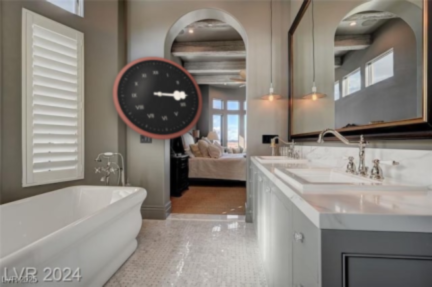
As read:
**3:16**
